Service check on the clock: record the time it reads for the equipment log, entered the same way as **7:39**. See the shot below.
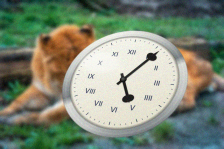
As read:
**5:06**
